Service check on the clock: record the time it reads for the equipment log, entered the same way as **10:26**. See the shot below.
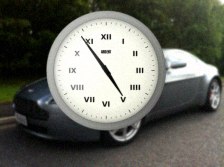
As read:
**4:54**
